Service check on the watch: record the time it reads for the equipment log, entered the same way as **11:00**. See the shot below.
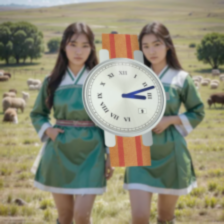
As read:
**3:12**
